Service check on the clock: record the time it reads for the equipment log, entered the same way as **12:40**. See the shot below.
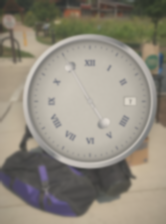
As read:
**4:55**
